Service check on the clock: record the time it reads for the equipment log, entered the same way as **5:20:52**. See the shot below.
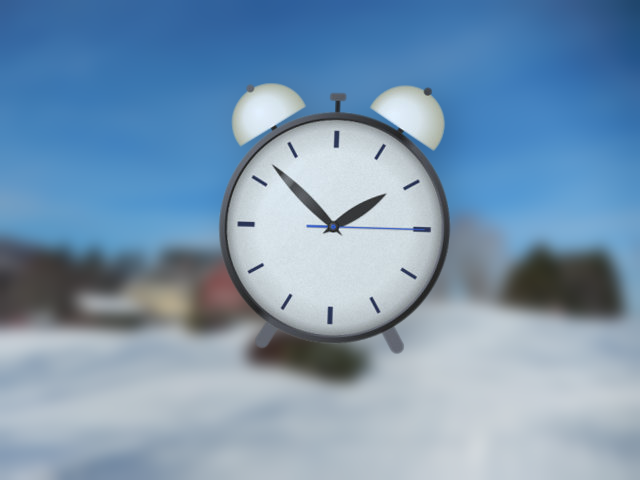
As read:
**1:52:15**
